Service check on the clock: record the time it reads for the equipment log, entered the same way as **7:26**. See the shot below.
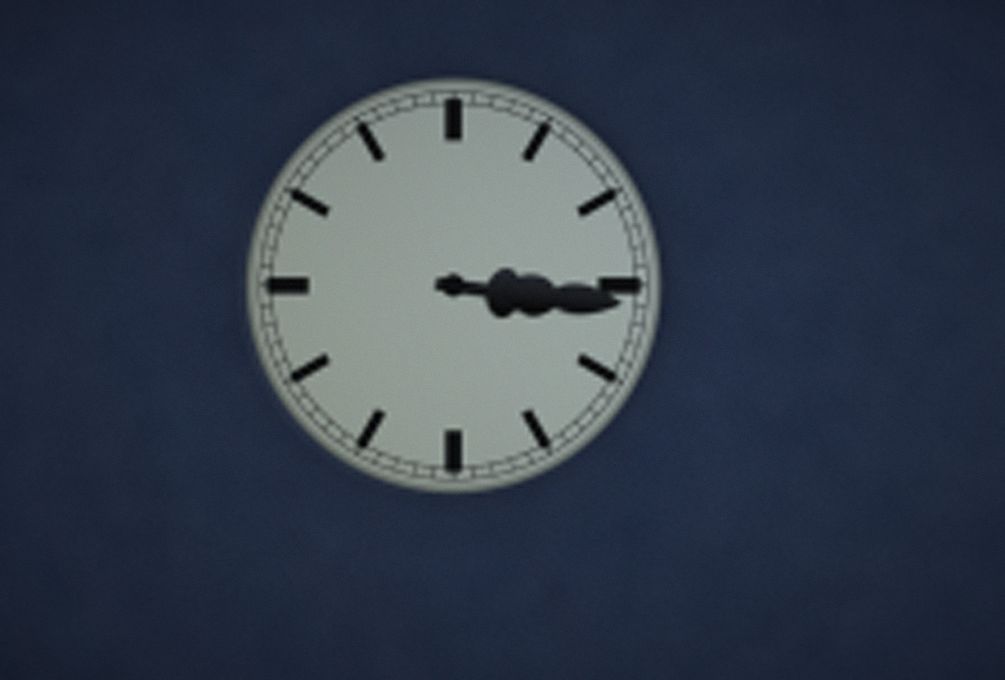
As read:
**3:16**
